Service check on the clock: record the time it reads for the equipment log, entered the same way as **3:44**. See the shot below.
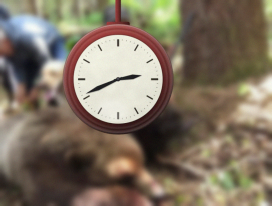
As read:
**2:41**
